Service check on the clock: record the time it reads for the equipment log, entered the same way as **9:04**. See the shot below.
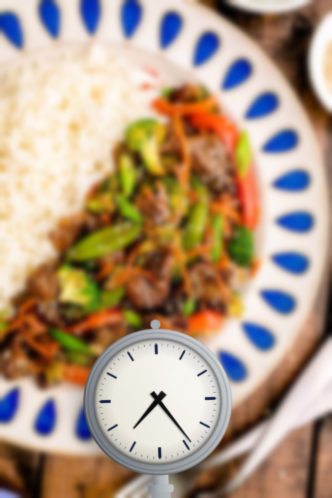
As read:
**7:24**
